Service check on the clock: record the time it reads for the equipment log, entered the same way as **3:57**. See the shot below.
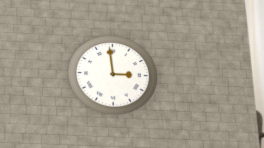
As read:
**2:59**
